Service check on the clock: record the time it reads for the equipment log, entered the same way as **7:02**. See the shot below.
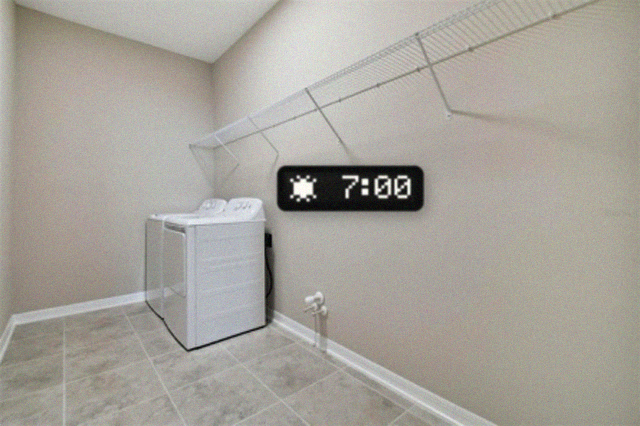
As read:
**7:00**
